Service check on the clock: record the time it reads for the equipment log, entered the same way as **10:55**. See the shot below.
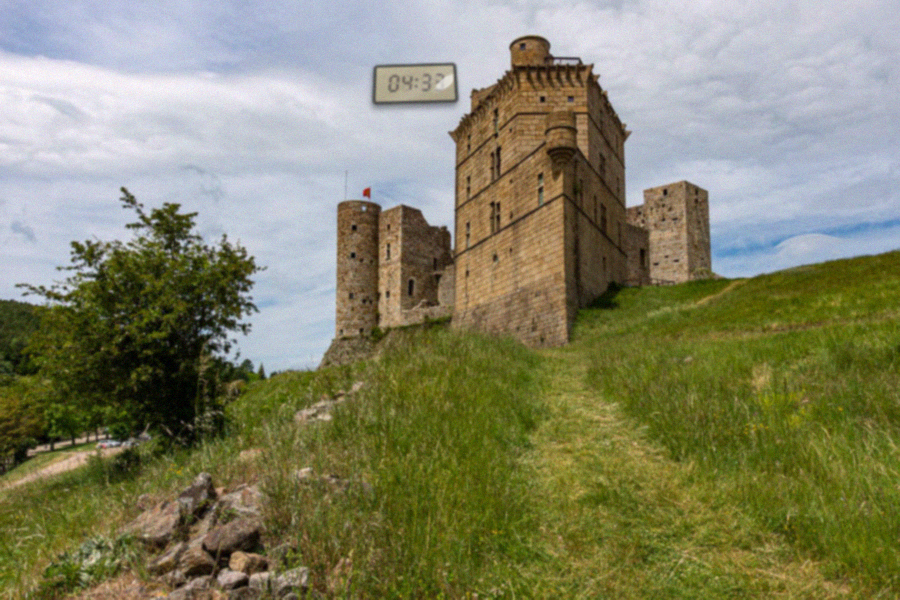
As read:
**4:33**
